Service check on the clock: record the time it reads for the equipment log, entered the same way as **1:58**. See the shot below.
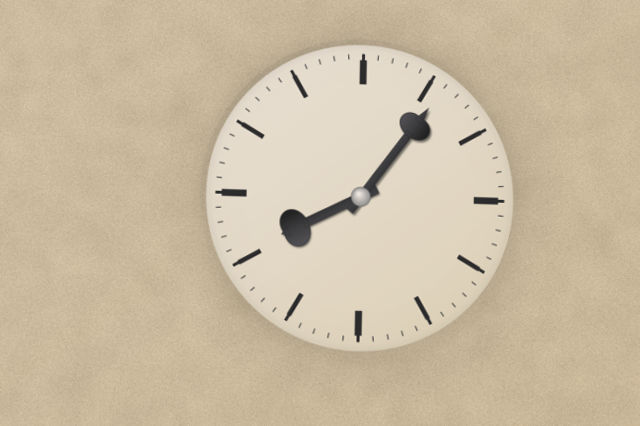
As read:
**8:06**
